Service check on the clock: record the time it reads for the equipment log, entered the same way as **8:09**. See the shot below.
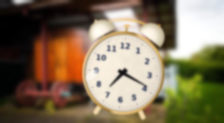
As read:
**7:19**
